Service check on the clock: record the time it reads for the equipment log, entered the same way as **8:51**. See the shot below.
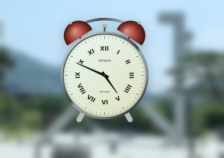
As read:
**4:49**
